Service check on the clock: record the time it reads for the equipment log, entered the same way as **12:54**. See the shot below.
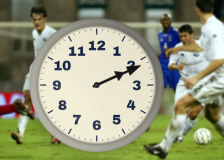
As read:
**2:11**
